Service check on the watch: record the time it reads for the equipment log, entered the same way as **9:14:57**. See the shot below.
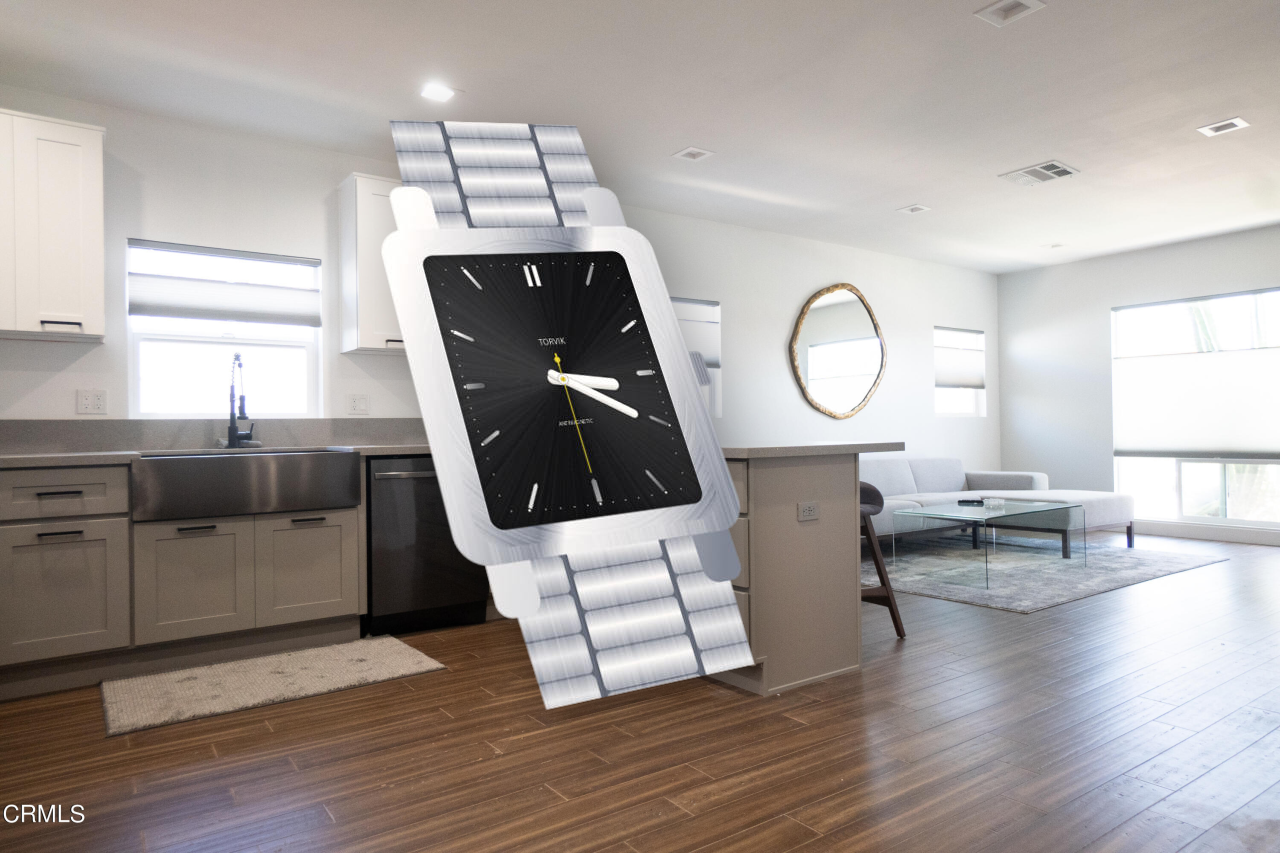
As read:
**3:20:30**
